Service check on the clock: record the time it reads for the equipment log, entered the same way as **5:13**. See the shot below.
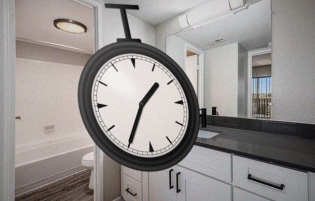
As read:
**1:35**
